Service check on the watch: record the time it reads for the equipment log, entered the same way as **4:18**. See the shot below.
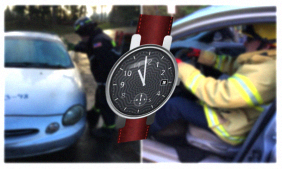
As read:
**10:59**
